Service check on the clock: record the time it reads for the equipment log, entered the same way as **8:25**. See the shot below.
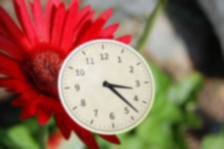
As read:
**3:23**
